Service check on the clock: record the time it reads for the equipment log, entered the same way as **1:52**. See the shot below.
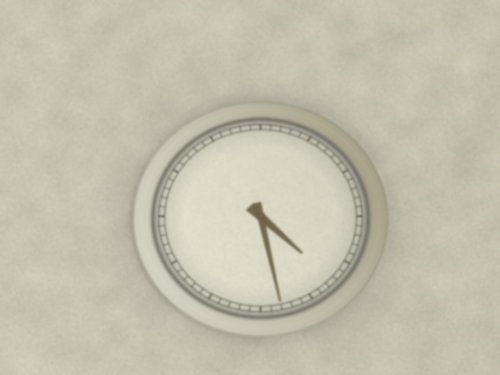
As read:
**4:28**
